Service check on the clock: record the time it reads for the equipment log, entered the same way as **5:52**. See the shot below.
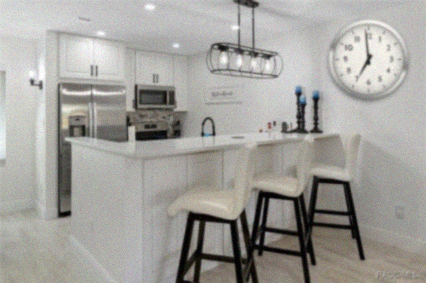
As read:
**6:59**
